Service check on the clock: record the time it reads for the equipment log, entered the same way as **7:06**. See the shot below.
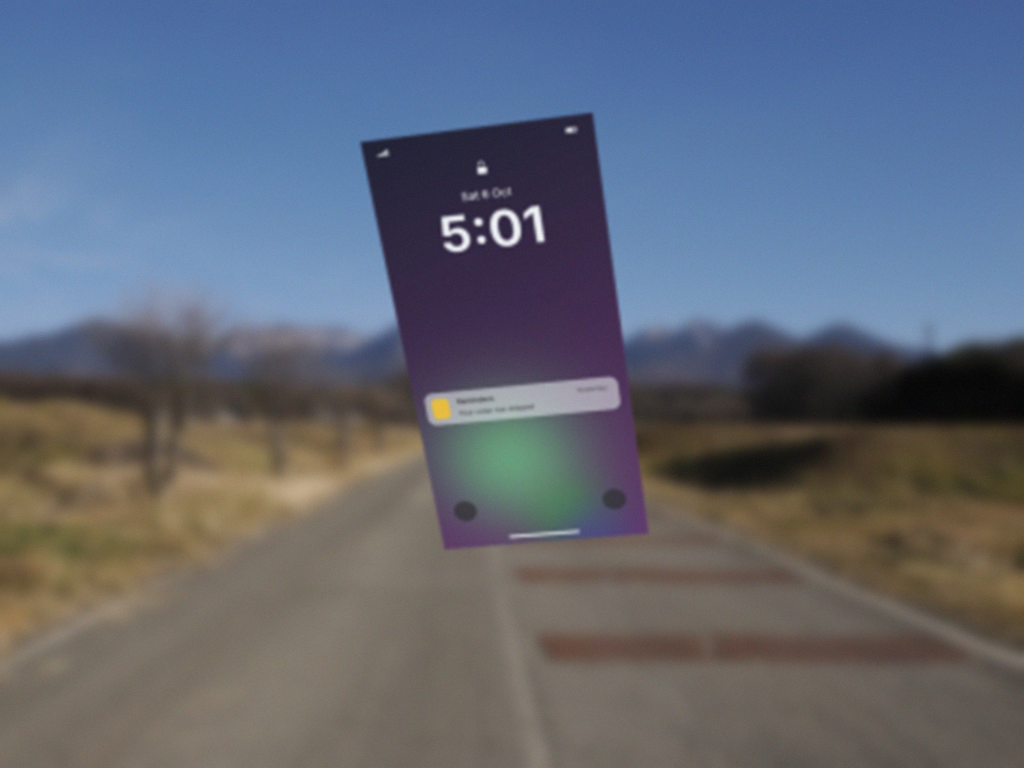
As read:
**5:01**
